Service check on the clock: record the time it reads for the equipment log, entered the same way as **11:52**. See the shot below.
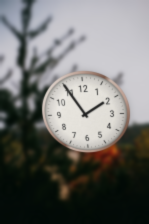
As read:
**1:55**
